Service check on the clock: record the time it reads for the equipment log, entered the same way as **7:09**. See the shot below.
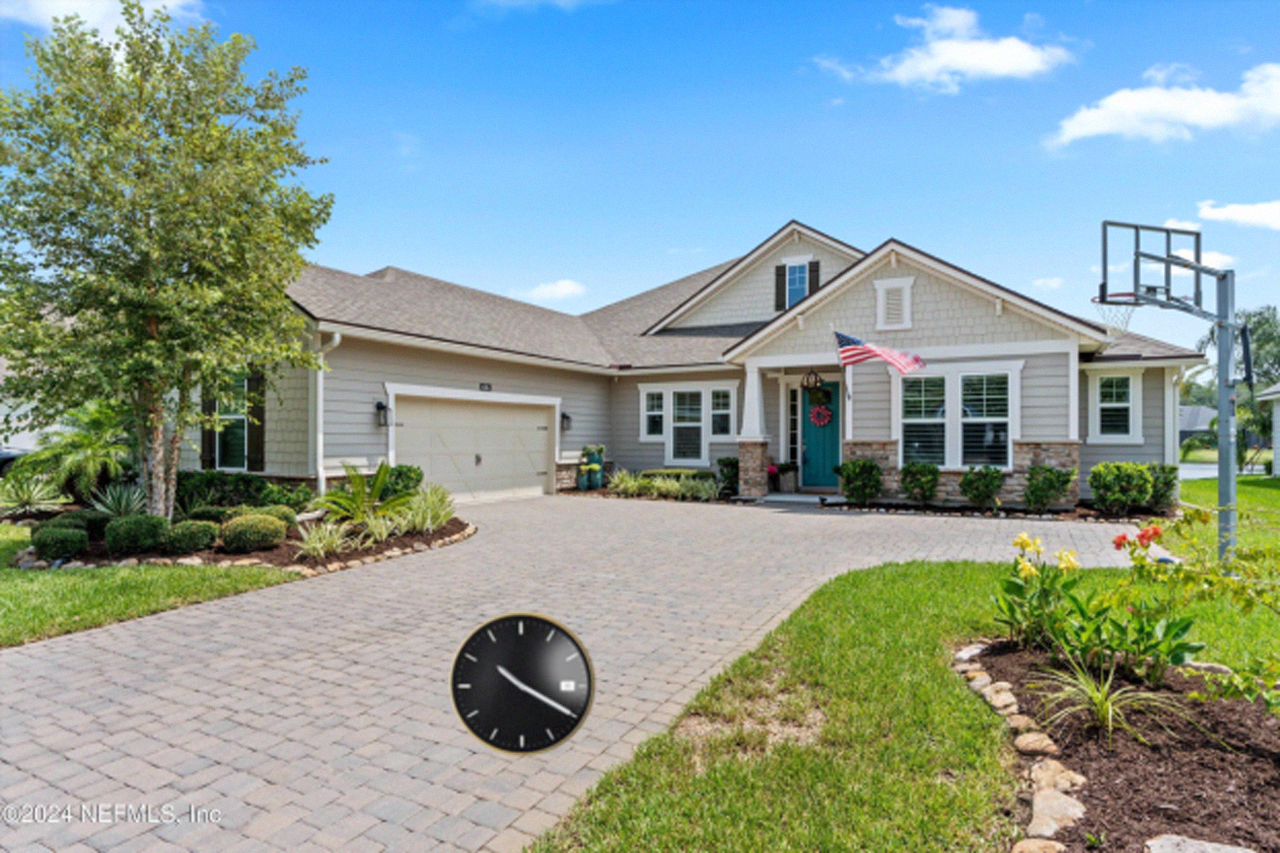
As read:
**10:20**
